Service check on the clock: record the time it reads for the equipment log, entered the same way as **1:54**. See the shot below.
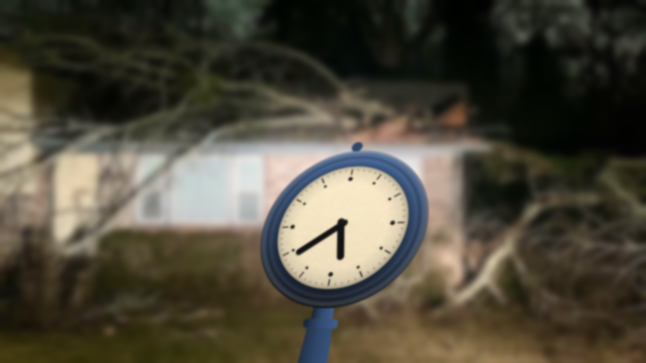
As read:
**5:39**
